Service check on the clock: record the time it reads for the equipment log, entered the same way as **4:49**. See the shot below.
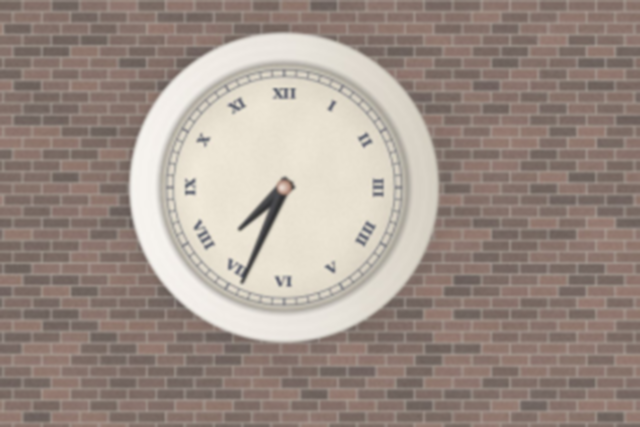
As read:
**7:34**
